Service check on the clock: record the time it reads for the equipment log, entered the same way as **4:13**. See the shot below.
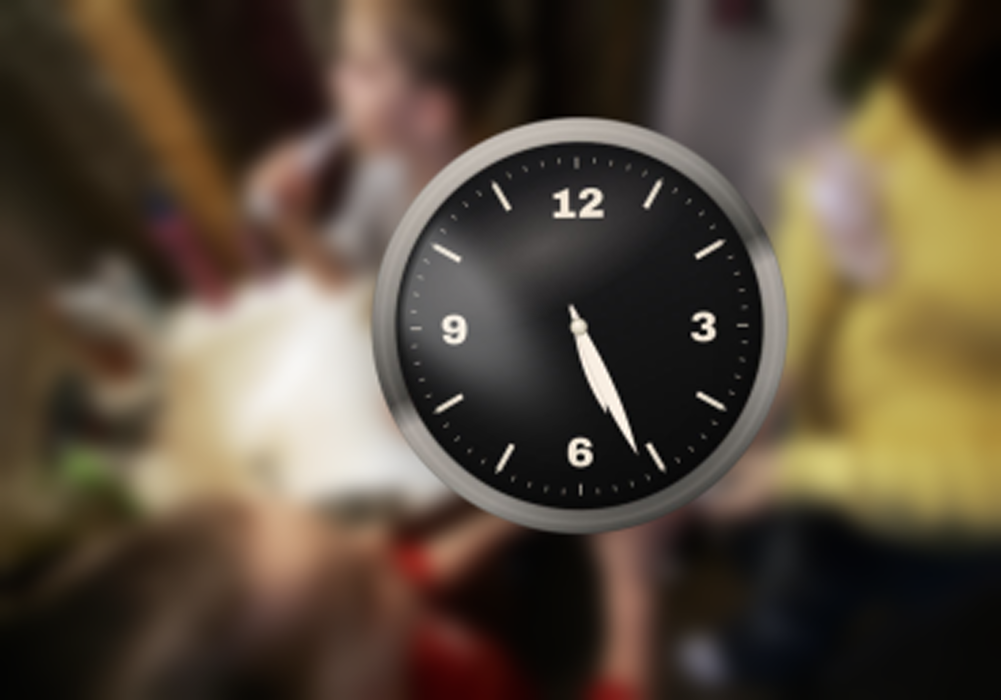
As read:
**5:26**
